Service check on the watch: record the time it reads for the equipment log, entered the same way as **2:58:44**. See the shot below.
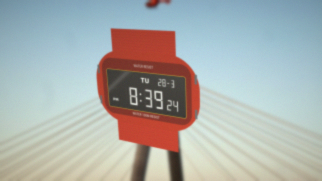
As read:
**8:39:24**
